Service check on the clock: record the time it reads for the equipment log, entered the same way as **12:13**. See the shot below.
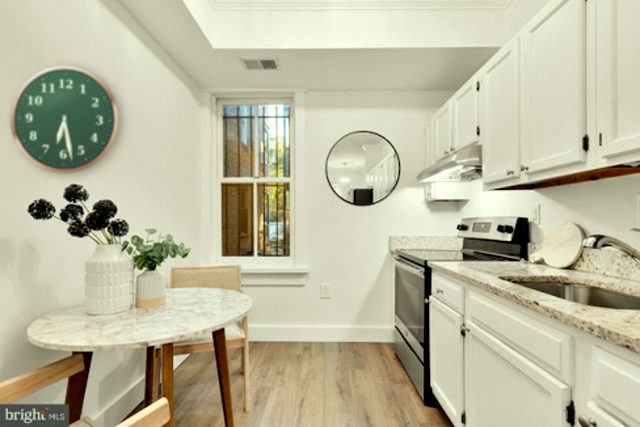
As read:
**6:28**
